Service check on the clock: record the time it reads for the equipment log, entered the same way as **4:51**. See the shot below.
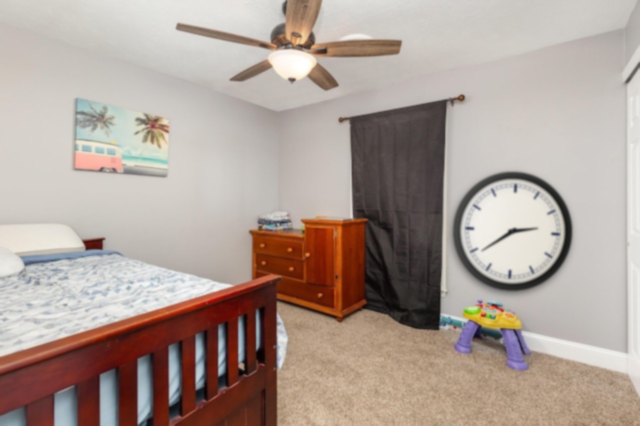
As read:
**2:39**
